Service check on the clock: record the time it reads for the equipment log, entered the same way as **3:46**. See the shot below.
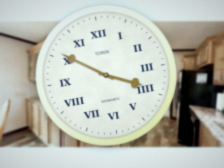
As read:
**3:51**
